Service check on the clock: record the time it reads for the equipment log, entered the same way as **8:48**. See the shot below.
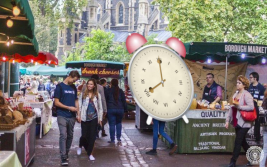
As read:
**8:00**
